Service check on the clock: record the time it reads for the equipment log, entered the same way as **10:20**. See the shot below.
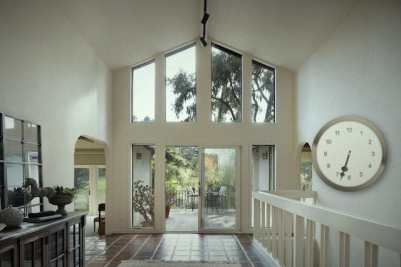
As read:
**6:33**
